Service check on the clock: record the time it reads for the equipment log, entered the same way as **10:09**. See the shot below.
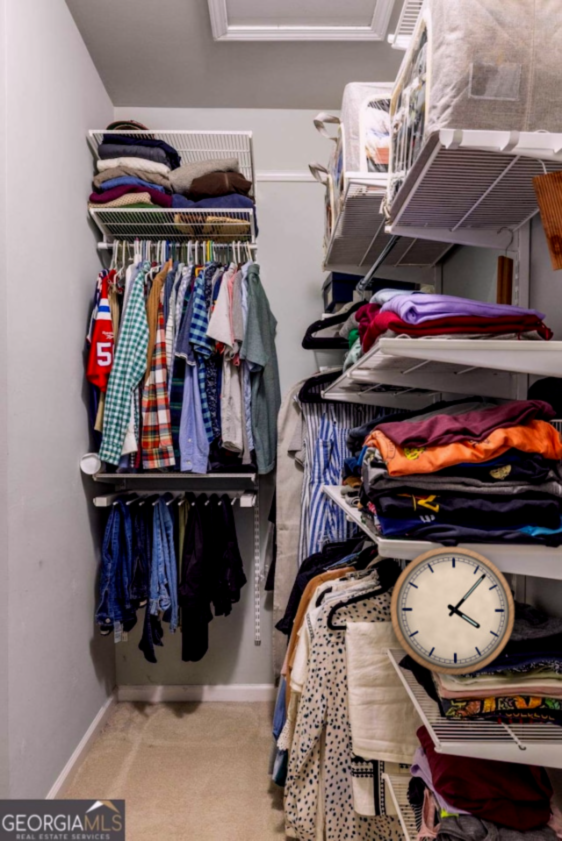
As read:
**4:07**
